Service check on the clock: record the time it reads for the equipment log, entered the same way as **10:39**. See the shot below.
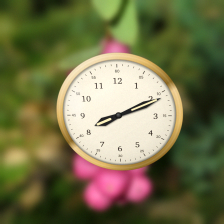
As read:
**8:11**
